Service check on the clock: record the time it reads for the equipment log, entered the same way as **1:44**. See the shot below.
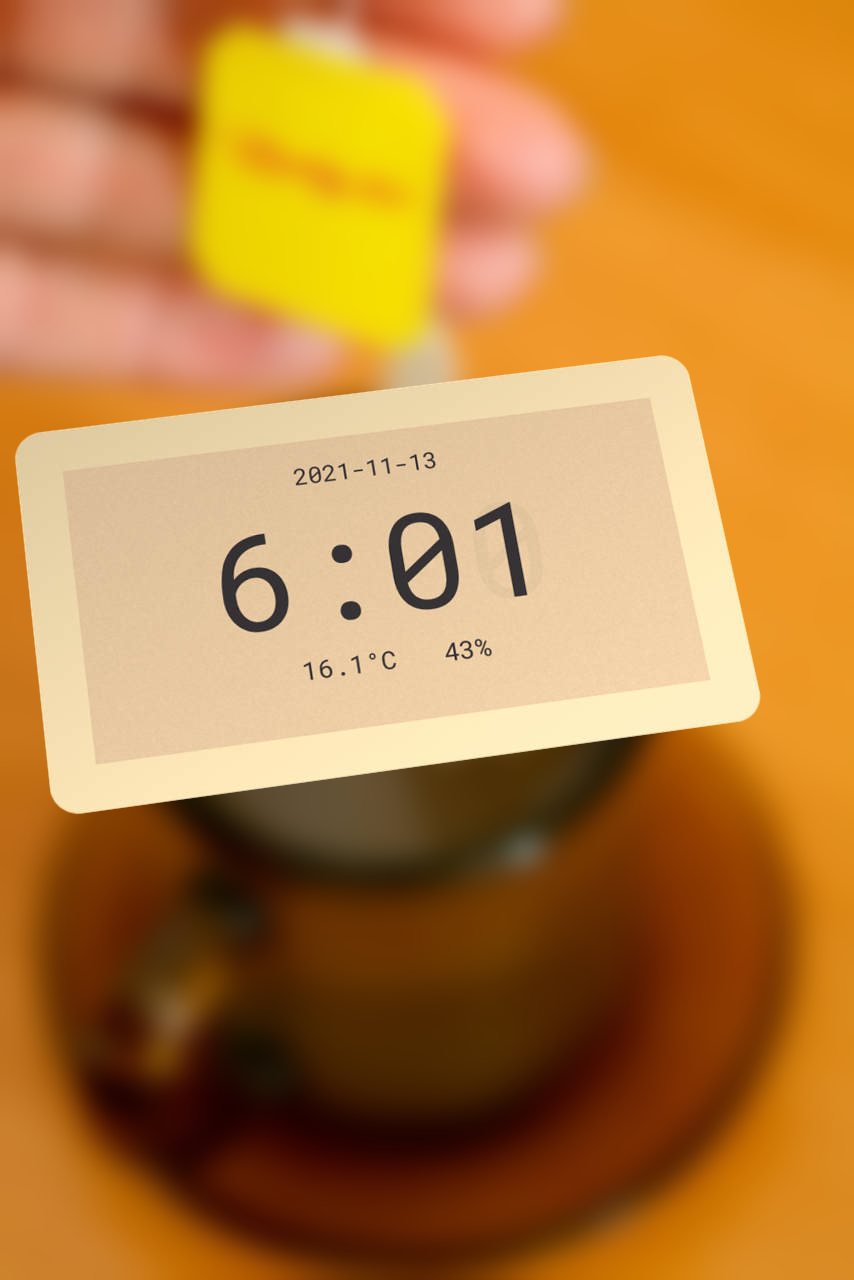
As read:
**6:01**
